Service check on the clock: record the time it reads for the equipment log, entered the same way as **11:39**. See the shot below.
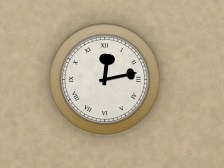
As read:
**12:13**
